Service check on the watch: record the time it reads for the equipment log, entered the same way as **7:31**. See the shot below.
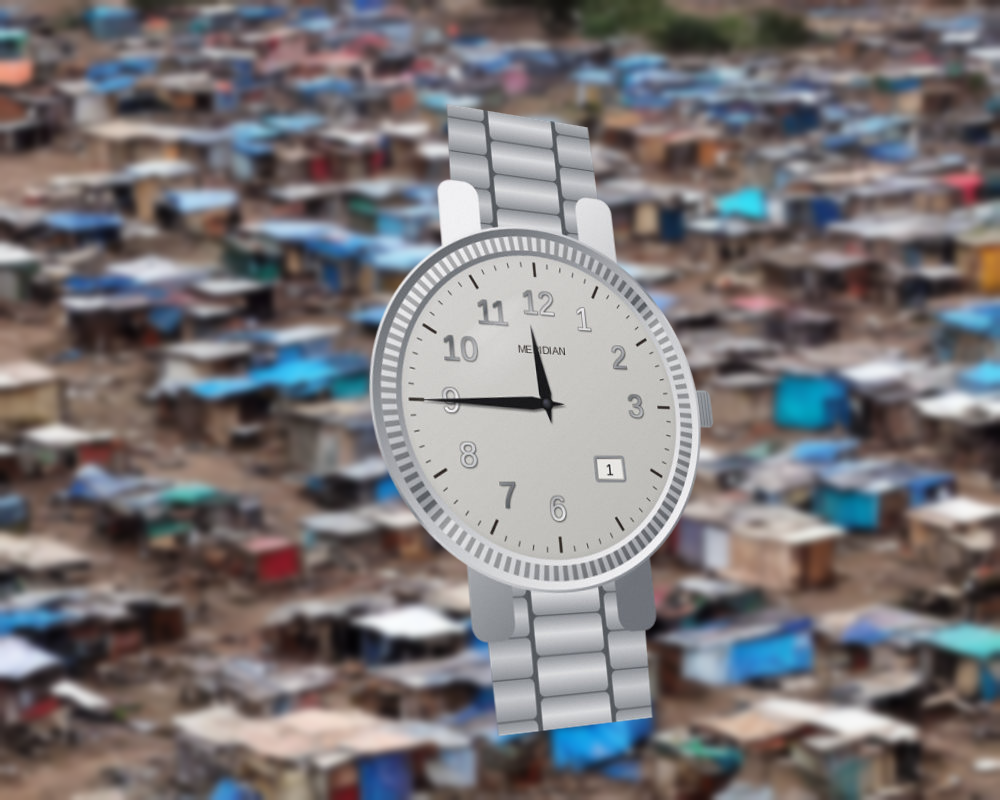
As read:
**11:45**
